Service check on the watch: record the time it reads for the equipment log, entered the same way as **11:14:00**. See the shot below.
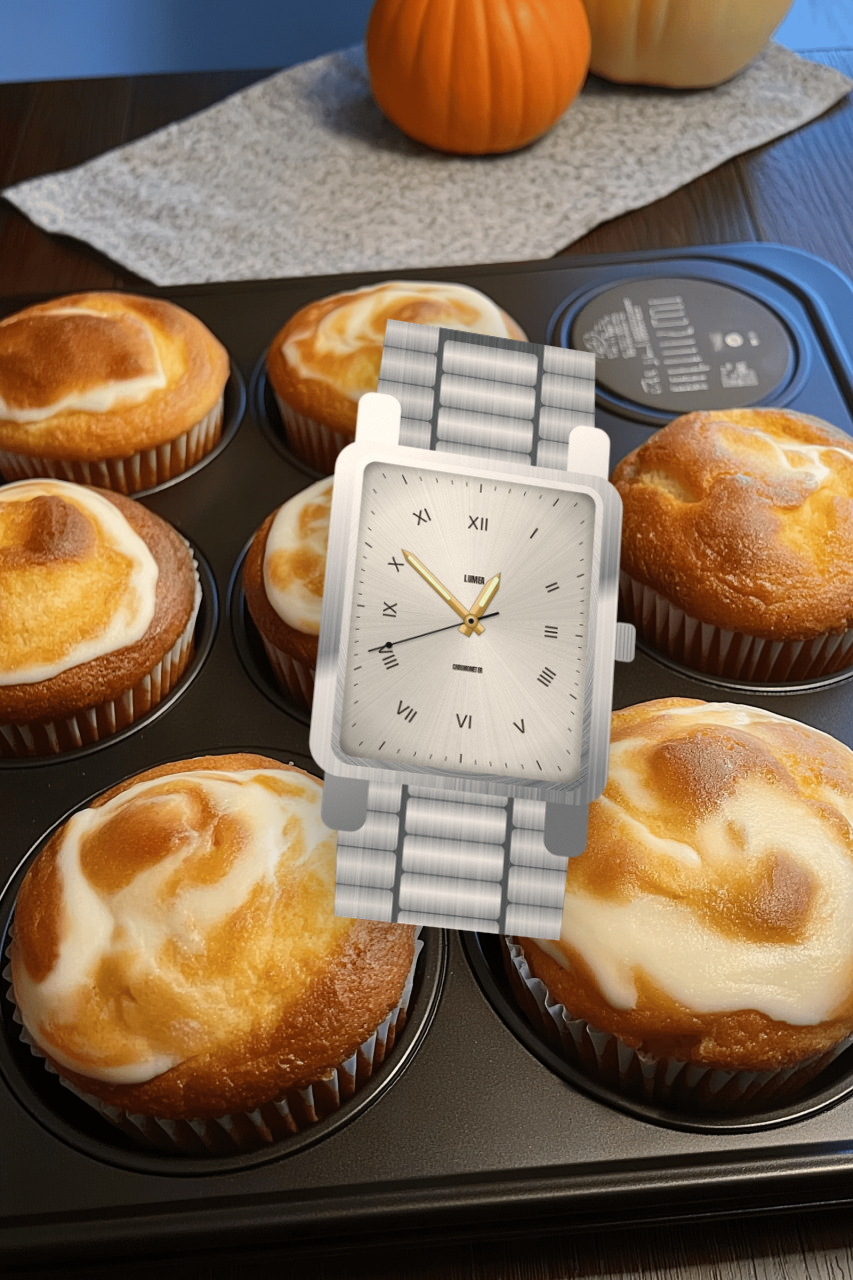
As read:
**12:51:41**
